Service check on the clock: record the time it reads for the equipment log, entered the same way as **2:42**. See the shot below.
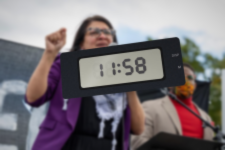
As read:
**11:58**
